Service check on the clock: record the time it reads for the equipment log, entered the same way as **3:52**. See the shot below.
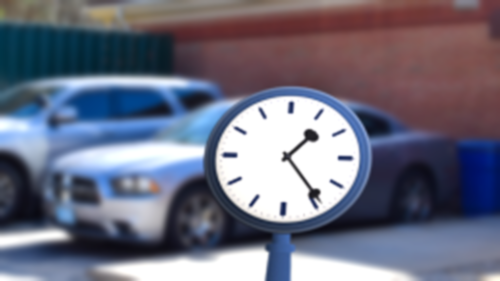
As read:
**1:24**
